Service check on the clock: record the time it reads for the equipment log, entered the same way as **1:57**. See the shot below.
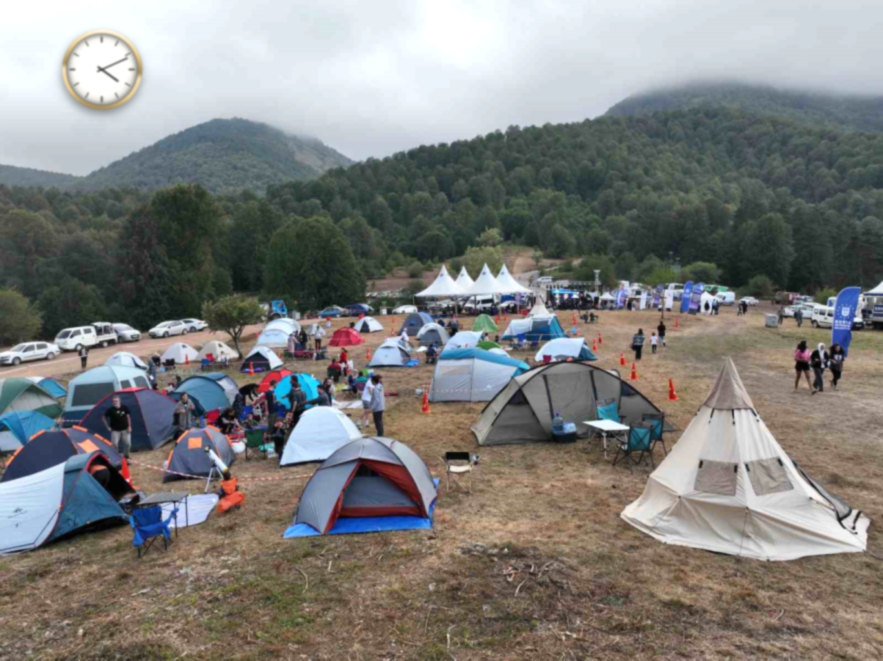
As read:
**4:11**
